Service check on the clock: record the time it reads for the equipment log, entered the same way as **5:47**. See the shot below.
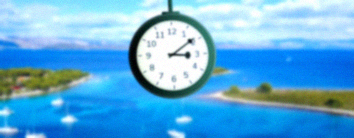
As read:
**3:09**
